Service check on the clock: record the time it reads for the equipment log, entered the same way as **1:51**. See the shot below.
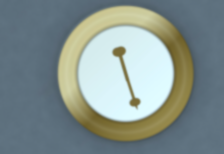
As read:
**11:27**
